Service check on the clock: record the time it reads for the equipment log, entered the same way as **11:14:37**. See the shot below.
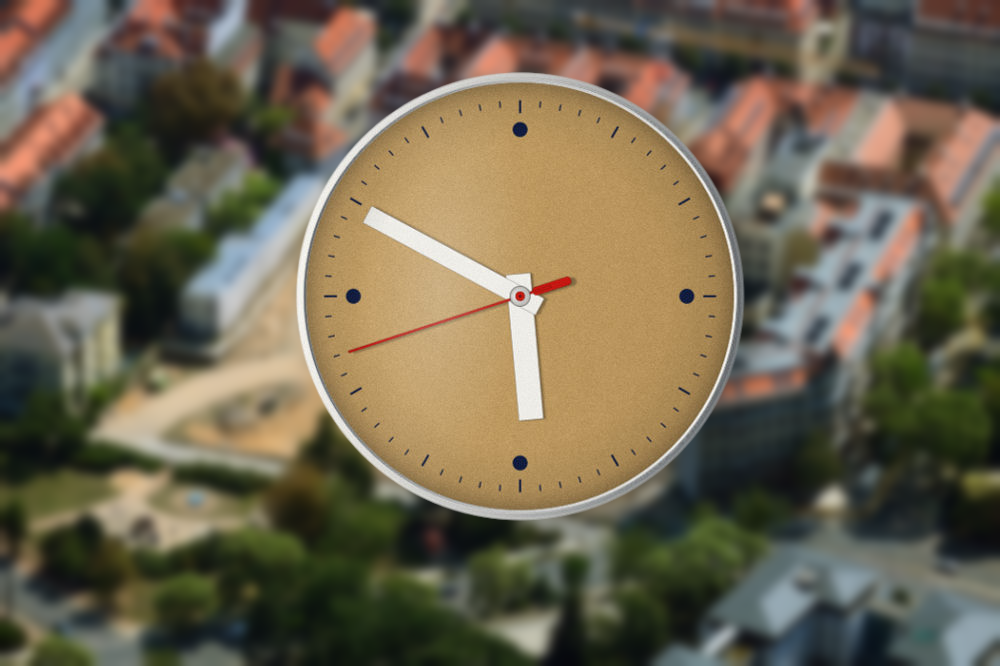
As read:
**5:49:42**
